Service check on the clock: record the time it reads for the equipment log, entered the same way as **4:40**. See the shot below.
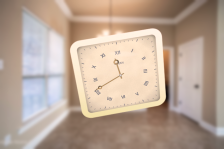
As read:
**11:41**
